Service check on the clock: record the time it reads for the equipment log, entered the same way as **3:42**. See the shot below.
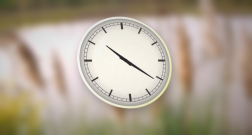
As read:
**10:21**
